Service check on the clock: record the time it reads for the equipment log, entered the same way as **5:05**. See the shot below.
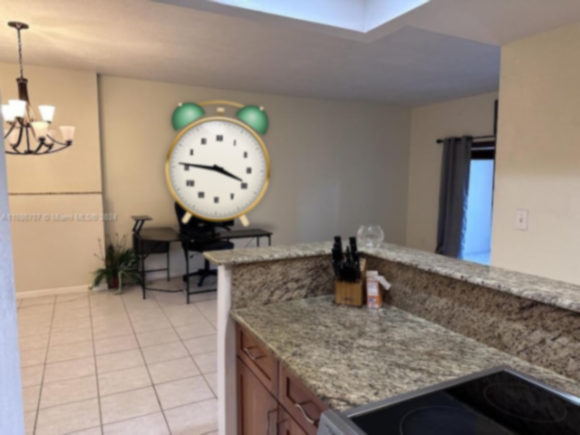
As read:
**3:46**
